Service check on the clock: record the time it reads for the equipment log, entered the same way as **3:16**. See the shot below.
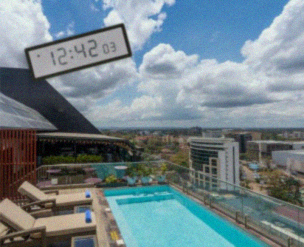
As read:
**12:42**
